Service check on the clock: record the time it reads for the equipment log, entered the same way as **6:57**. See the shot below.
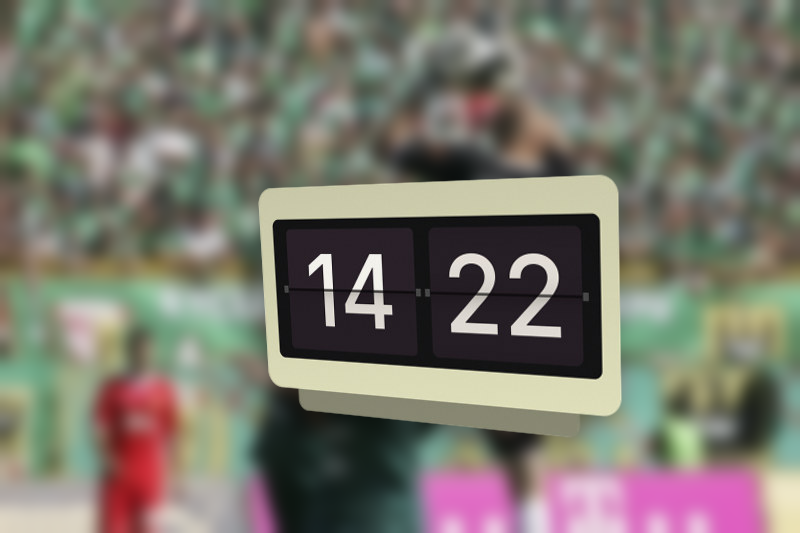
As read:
**14:22**
